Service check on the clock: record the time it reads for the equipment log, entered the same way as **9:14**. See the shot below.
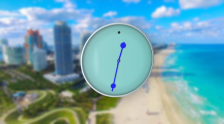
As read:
**12:32**
